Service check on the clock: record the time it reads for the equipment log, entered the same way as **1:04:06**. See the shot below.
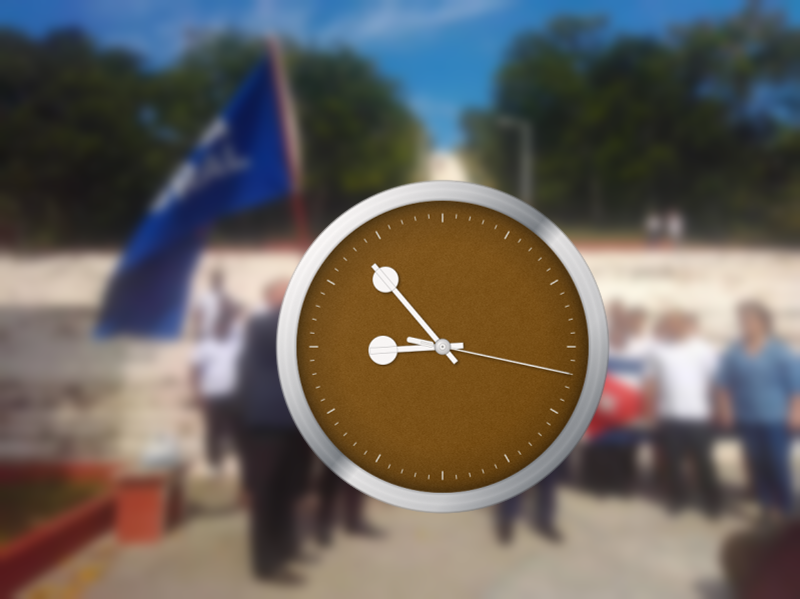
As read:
**8:53:17**
